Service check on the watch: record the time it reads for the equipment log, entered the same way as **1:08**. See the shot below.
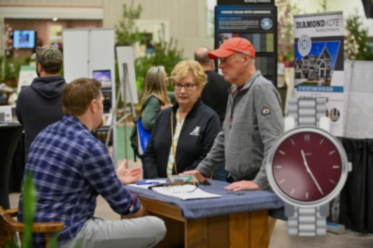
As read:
**11:25**
